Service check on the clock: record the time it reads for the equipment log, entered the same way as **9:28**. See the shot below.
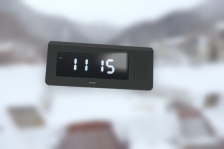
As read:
**11:15**
